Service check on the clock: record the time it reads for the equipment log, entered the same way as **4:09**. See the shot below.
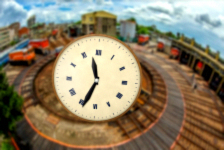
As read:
**11:34**
